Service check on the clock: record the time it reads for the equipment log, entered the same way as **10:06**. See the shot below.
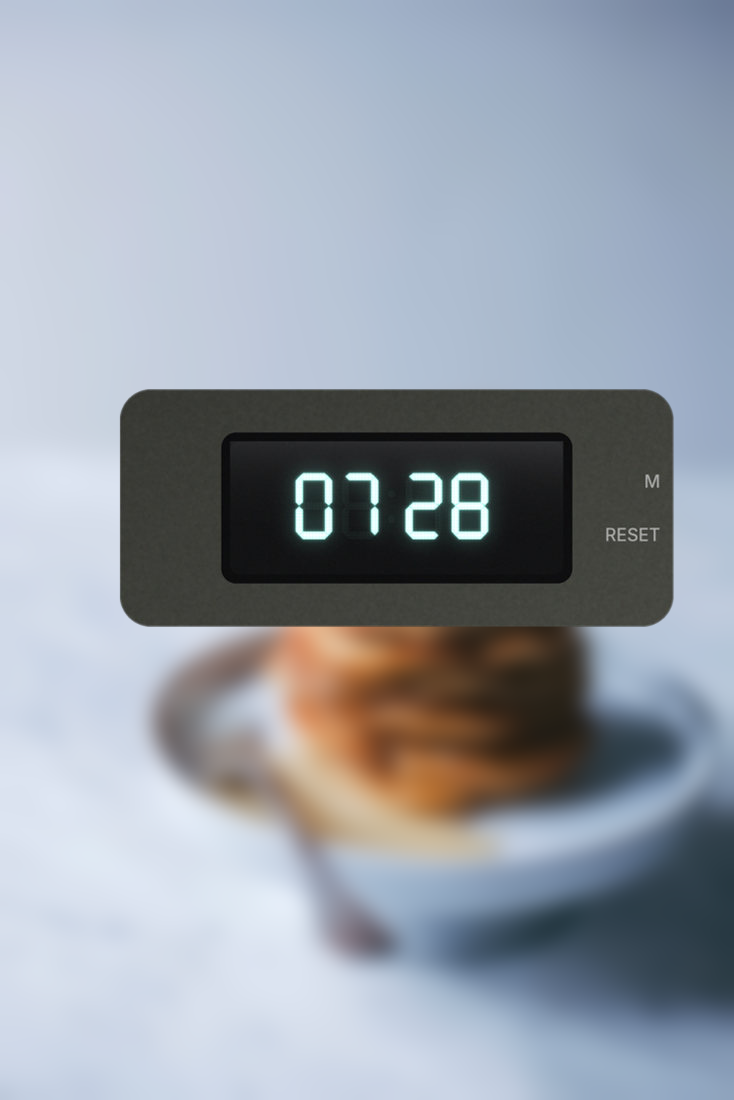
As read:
**7:28**
